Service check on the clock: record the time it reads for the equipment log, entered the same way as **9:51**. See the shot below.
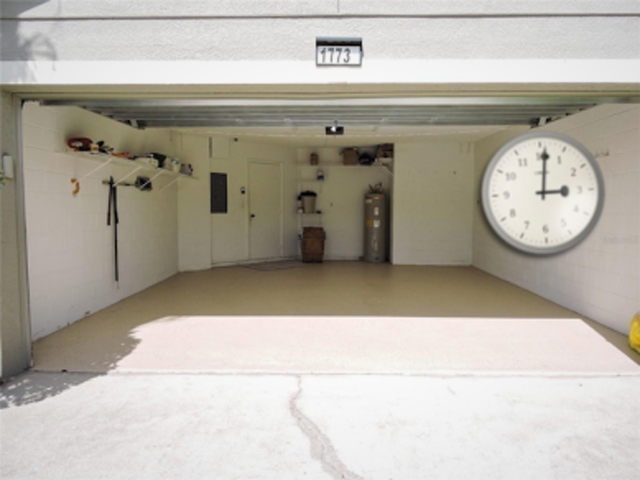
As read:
**3:01**
